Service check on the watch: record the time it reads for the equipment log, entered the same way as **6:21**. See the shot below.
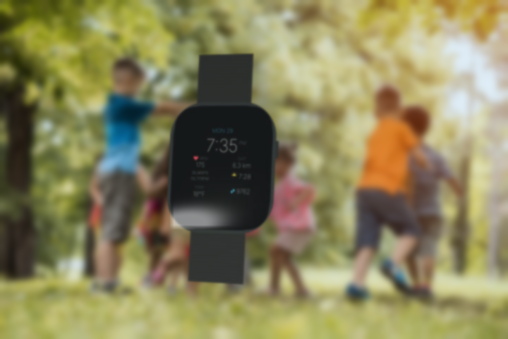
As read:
**7:35**
